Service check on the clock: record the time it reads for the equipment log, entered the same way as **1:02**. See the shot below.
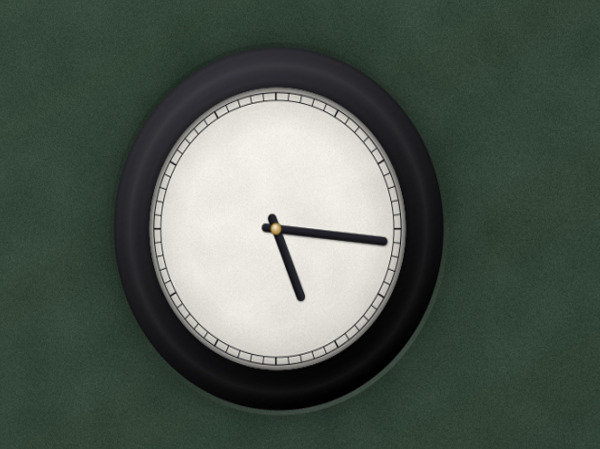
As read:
**5:16**
